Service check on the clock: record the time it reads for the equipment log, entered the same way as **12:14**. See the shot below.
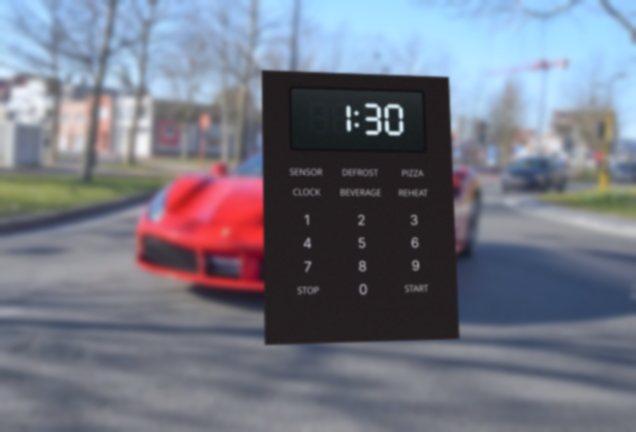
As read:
**1:30**
